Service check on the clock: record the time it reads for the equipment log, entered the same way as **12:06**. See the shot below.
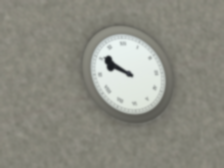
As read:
**9:51**
